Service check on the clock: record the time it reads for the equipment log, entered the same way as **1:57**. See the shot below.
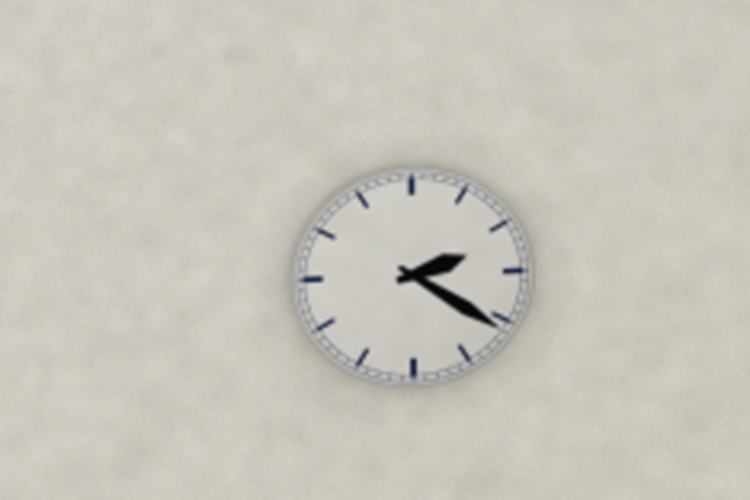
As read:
**2:21**
